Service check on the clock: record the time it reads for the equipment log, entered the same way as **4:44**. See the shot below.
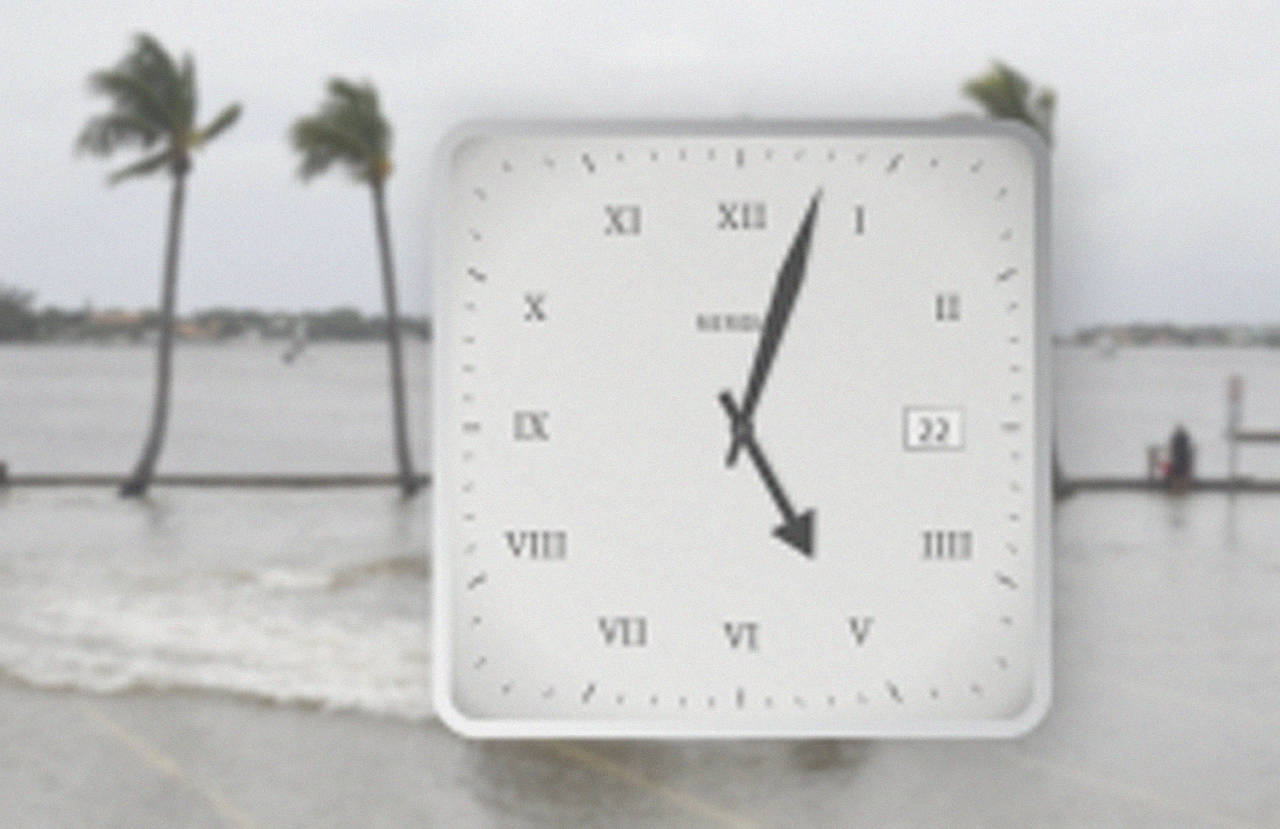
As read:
**5:03**
